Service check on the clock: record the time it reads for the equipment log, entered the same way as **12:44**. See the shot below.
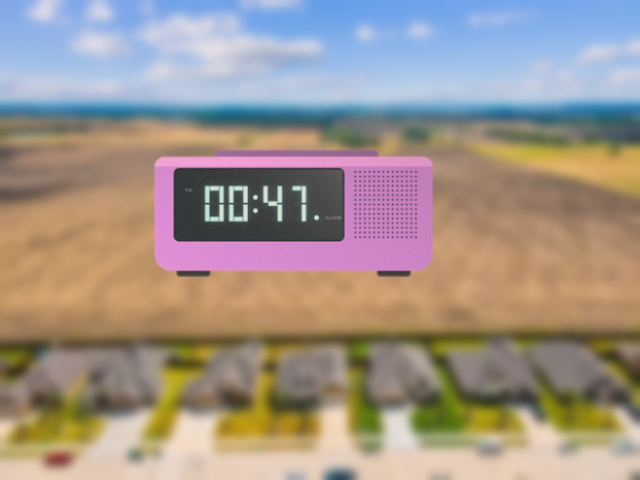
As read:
**0:47**
